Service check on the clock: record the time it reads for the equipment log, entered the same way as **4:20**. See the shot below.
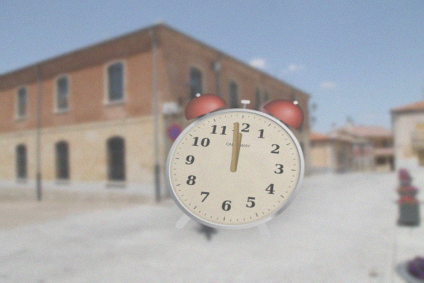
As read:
**11:59**
